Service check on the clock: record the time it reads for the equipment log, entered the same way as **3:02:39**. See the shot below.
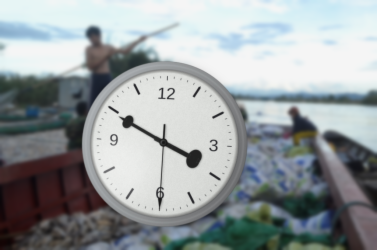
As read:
**3:49:30**
